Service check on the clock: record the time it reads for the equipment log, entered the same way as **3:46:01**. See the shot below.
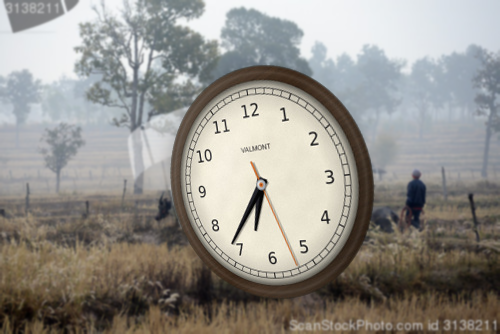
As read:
**6:36:27**
